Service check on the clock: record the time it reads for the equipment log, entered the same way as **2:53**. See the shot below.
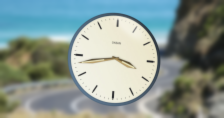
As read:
**3:43**
